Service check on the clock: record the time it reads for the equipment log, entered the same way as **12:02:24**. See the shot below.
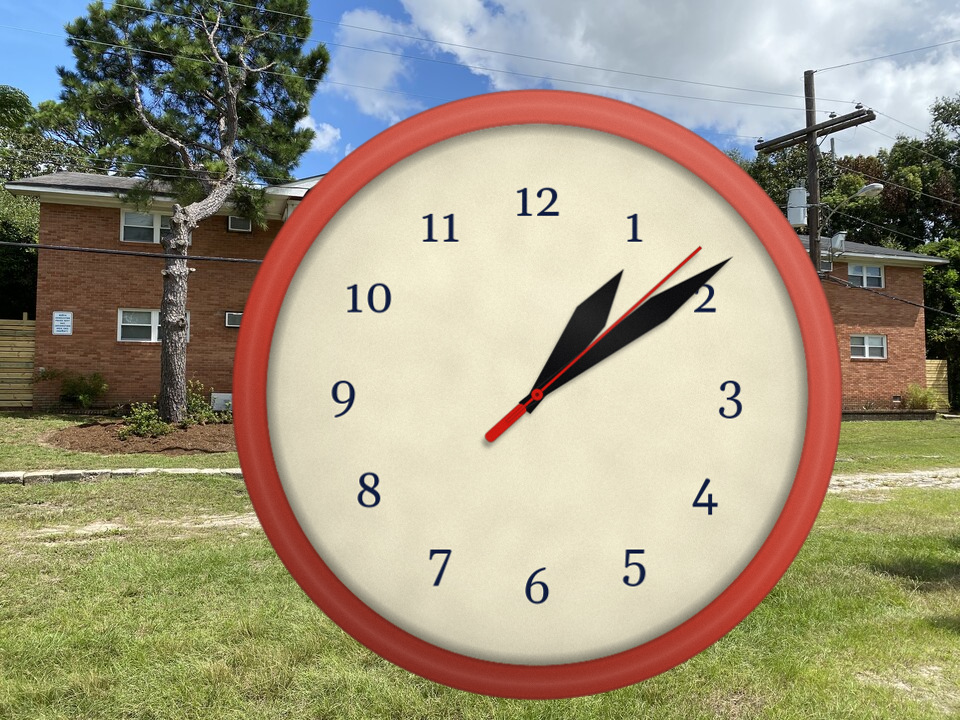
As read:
**1:09:08**
